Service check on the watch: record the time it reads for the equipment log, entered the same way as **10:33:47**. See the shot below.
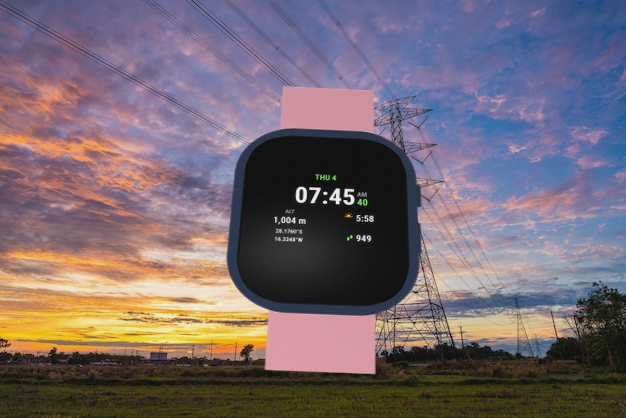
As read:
**7:45:40**
